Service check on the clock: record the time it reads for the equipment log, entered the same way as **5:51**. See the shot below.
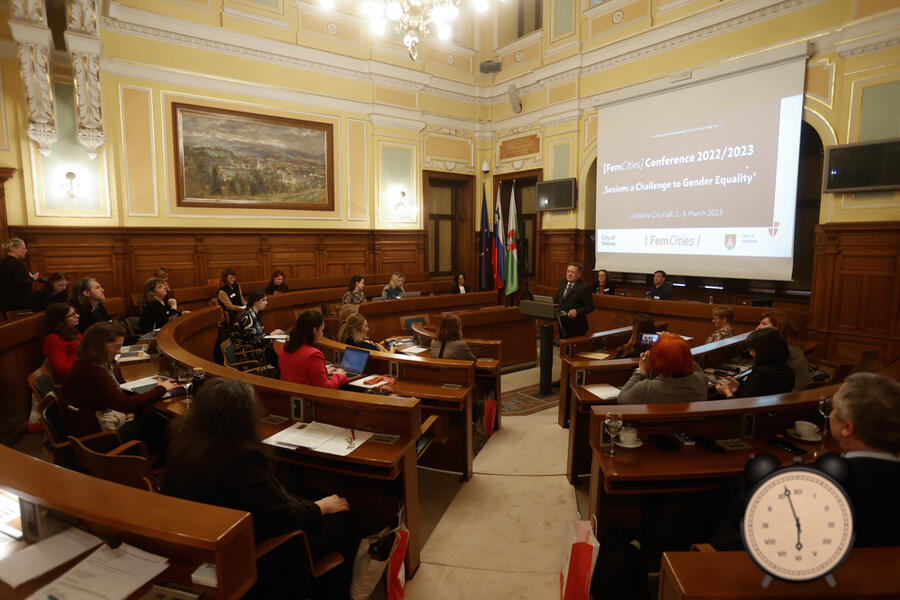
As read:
**5:57**
